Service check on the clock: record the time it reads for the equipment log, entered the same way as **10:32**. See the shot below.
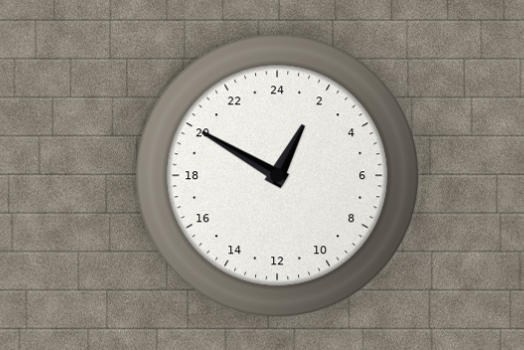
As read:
**1:50**
